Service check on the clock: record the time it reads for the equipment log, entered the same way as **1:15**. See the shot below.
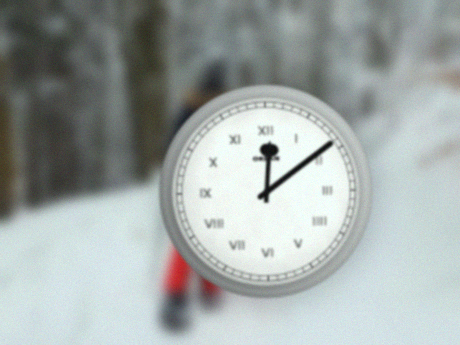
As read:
**12:09**
